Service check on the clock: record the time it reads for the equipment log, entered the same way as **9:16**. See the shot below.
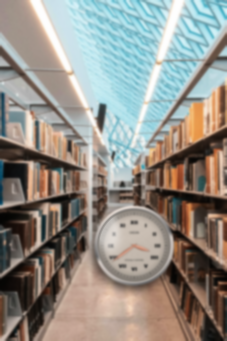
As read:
**3:39**
